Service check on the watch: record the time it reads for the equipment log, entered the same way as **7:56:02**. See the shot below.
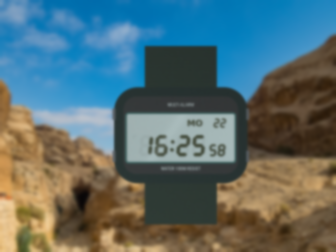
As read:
**16:25:58**
